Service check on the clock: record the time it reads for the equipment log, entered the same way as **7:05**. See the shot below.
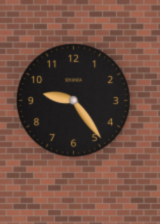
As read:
**9:24**
